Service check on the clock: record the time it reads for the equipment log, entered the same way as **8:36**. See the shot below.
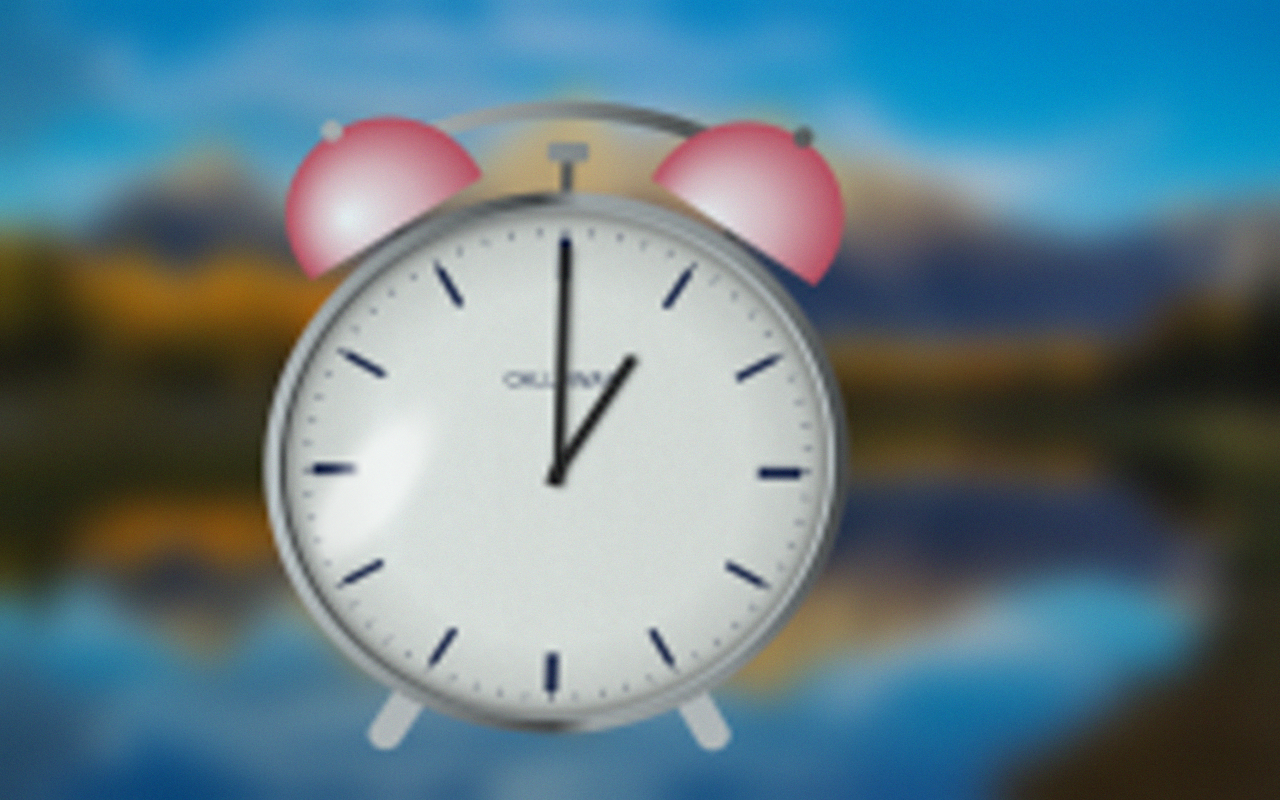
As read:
**1:00**
